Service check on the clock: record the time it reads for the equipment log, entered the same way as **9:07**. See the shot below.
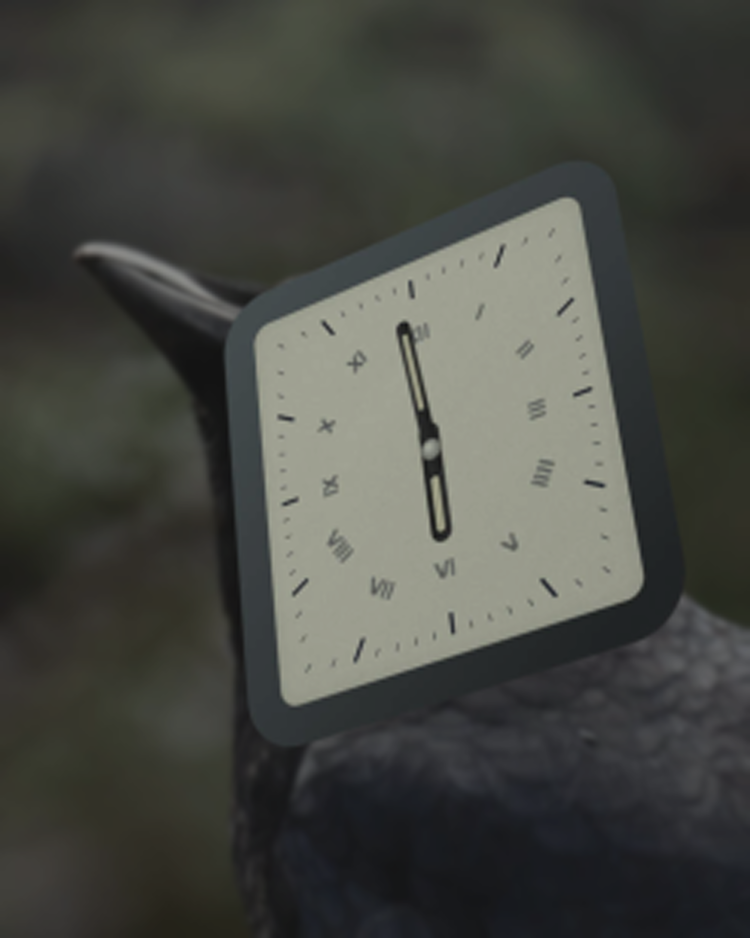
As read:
**5:59**
